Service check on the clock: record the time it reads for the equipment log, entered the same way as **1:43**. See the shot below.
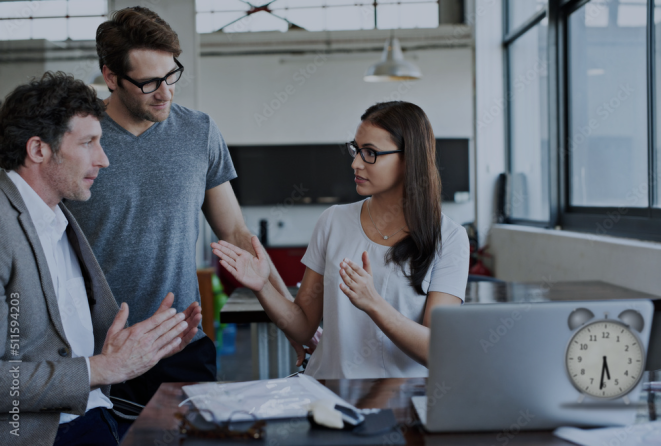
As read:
**5:31**
